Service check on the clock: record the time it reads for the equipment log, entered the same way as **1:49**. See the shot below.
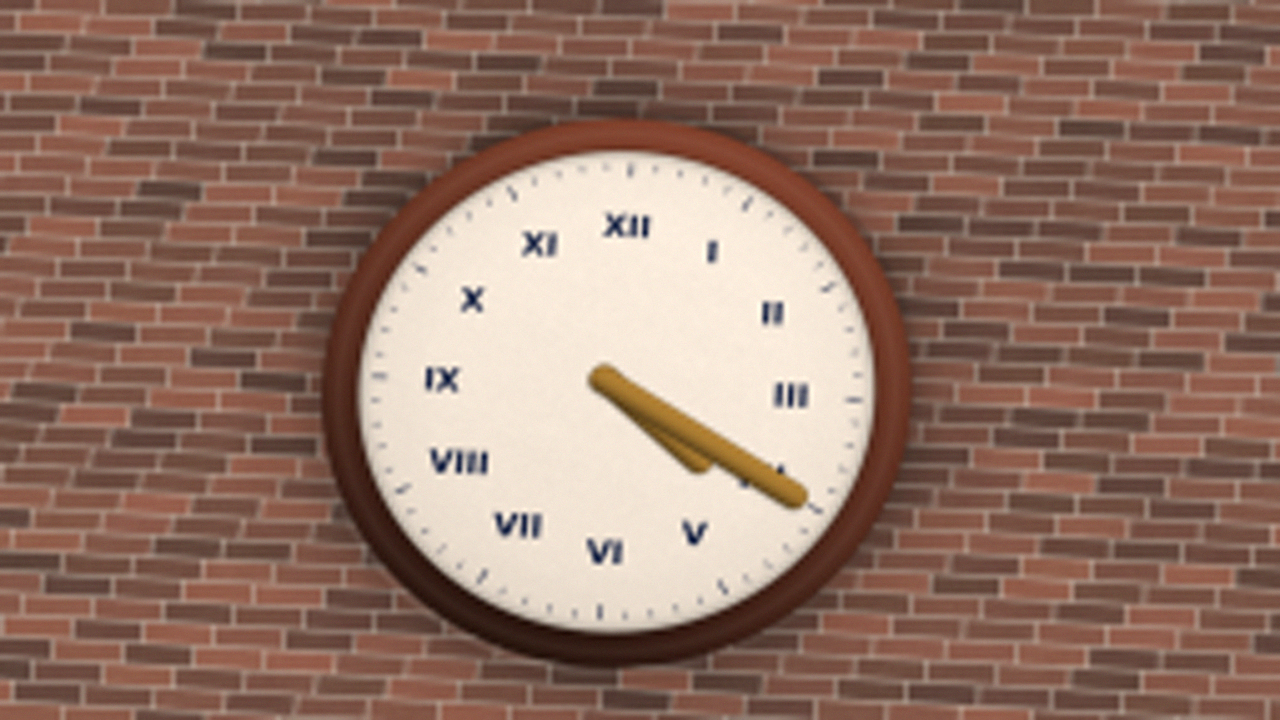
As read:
**4:20**
